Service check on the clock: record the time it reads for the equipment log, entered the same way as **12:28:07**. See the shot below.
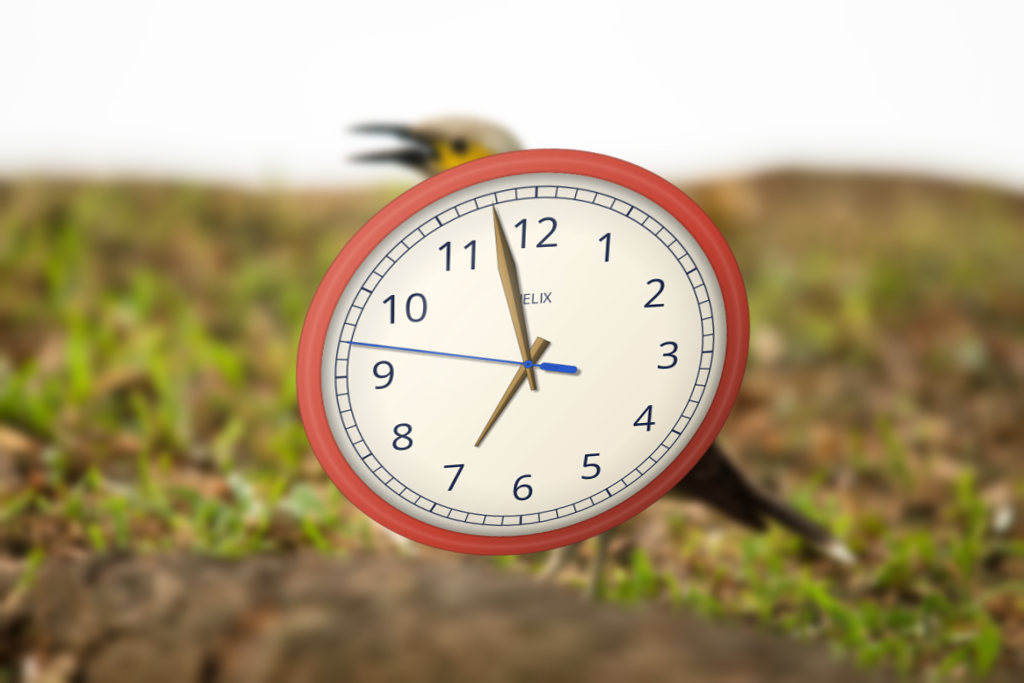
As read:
**6:57:47**
